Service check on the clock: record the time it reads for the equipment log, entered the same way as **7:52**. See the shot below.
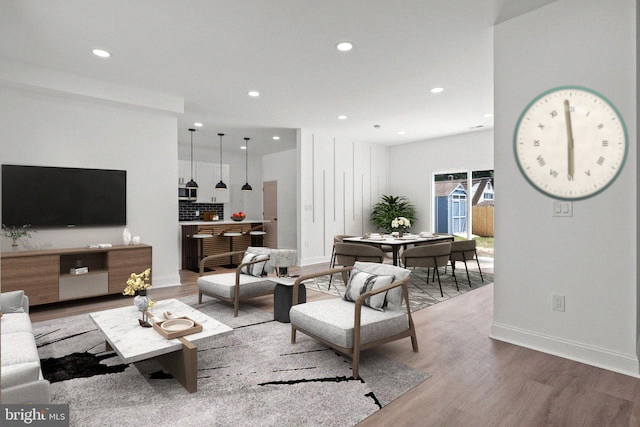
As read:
**5:59**
